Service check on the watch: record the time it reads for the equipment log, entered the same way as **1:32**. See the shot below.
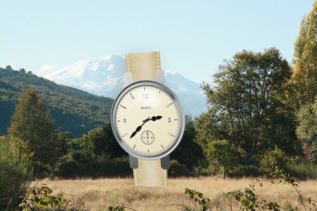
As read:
**2:38**
